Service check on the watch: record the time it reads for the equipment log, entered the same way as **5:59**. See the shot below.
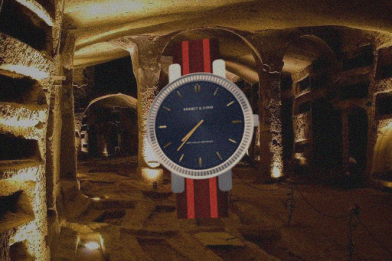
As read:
**7:37**
